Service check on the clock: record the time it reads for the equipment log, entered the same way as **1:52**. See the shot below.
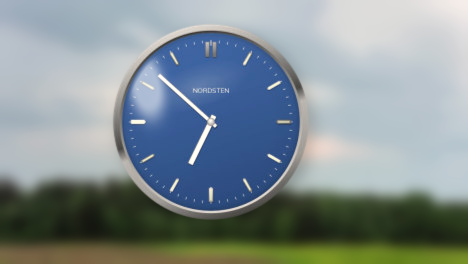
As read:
**6:52**
